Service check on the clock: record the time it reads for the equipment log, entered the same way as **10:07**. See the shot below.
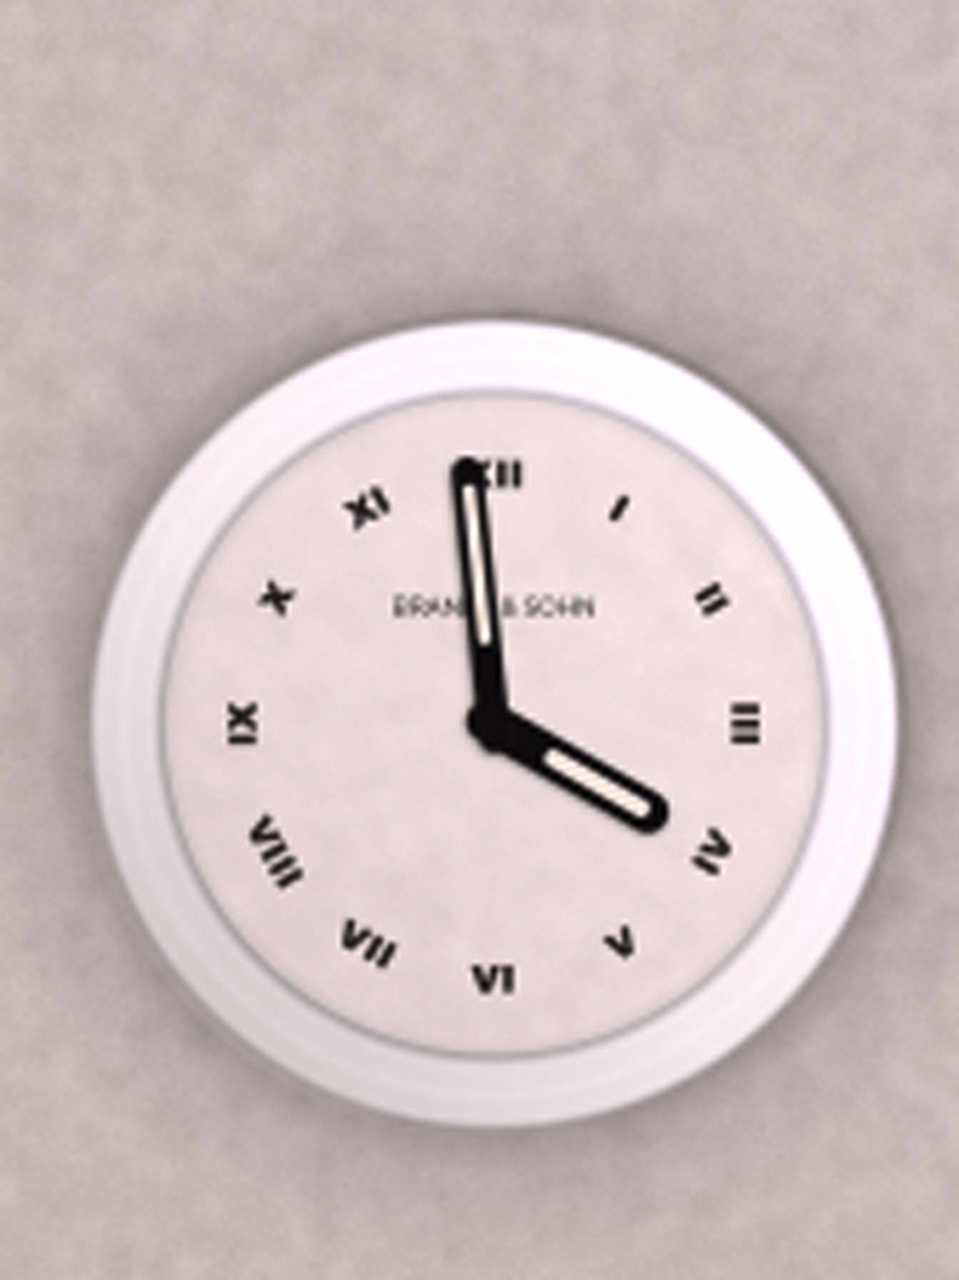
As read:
**3:59**
